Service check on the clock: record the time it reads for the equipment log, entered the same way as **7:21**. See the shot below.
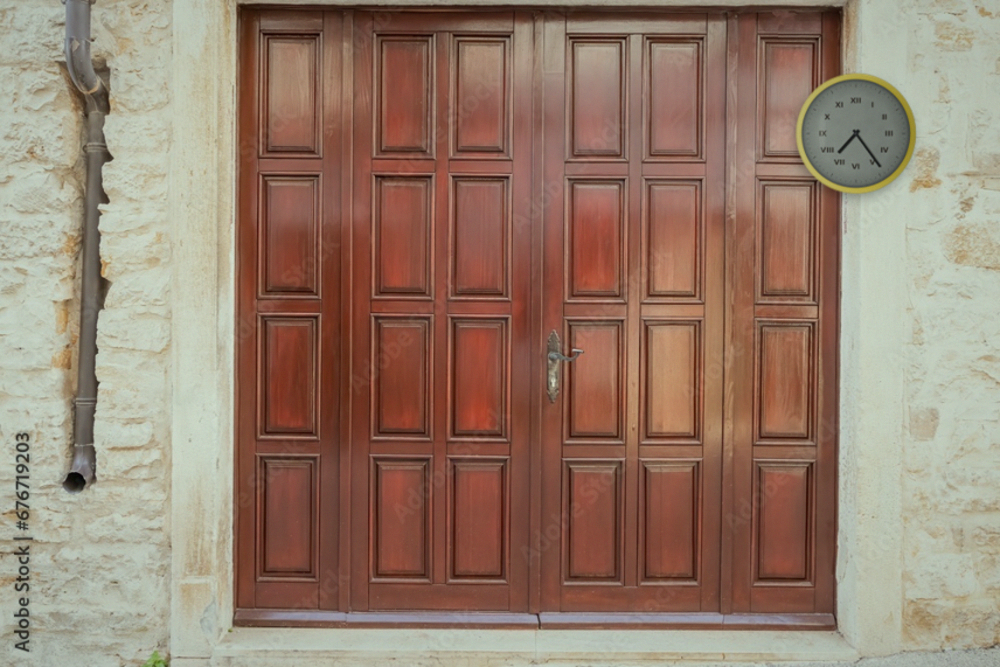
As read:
**7:24**
